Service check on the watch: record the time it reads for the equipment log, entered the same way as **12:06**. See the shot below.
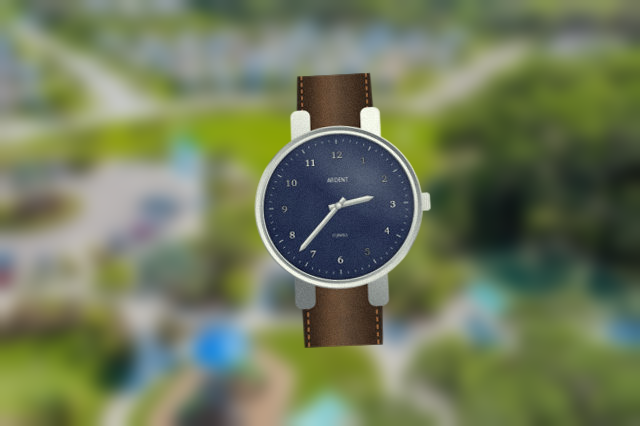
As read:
**2:37**
